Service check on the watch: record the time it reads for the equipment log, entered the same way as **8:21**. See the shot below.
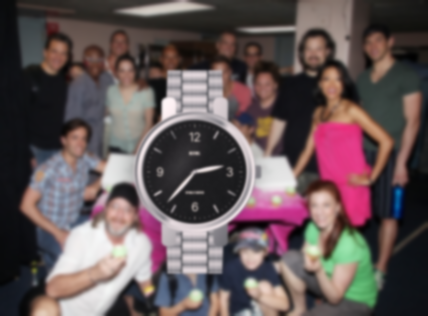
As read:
**2:37**
